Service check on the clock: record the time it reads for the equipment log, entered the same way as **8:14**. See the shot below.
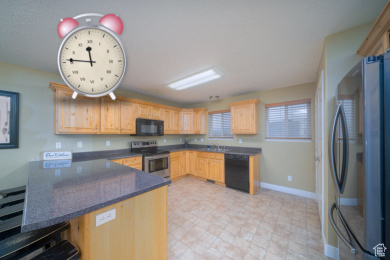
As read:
**11:46**
